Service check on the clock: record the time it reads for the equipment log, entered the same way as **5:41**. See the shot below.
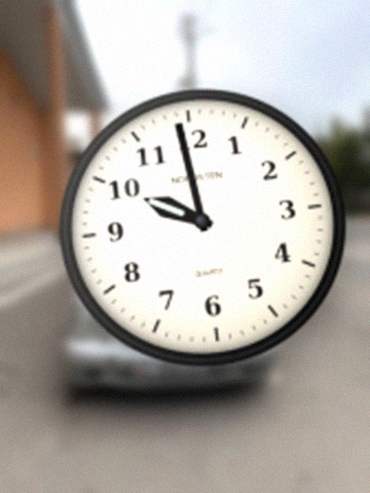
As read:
**9:59**
